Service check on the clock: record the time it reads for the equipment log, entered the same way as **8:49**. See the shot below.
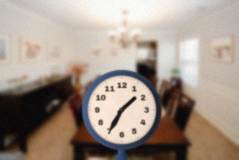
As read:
**1:35**
